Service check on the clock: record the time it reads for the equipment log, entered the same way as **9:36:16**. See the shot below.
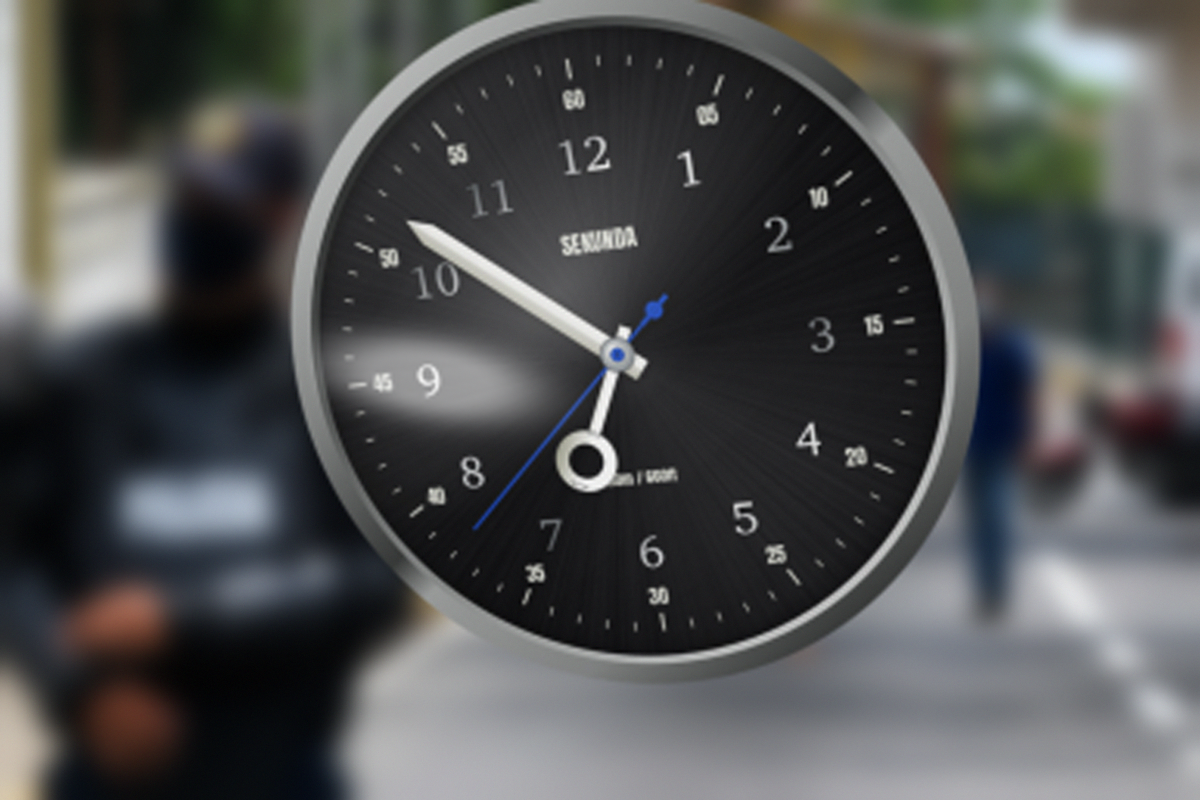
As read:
**6:51:38**
